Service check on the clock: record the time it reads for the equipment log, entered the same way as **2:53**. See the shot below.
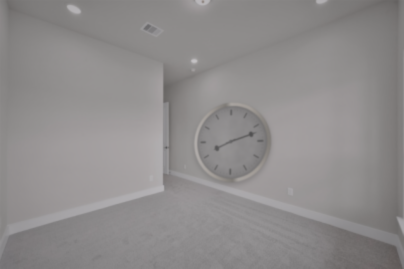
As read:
**8:12**
